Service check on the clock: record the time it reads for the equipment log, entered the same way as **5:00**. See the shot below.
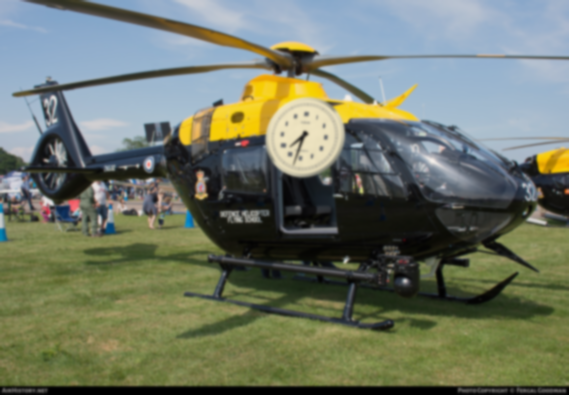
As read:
**7:32**
